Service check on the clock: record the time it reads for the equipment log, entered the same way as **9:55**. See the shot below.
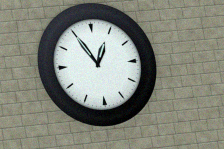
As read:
**12:55**
